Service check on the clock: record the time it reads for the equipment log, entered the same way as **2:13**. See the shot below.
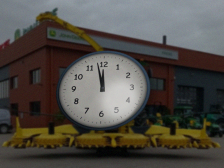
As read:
**11:58**
